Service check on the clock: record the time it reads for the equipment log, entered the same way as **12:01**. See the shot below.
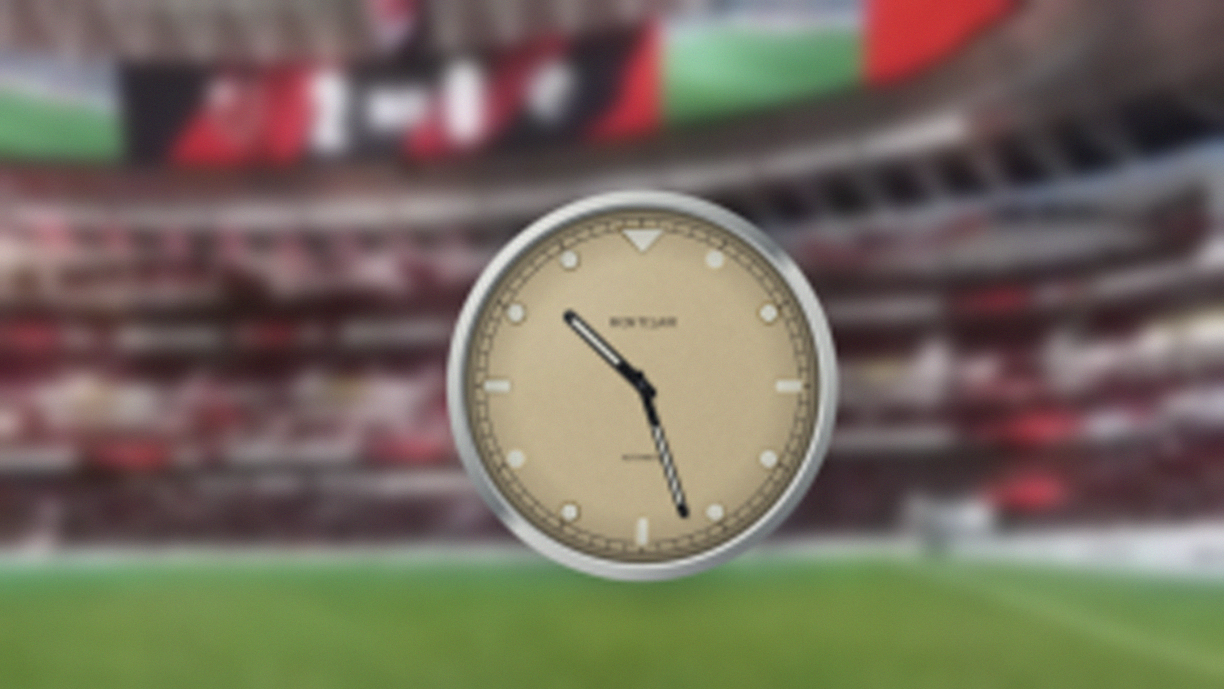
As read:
**10:27**
